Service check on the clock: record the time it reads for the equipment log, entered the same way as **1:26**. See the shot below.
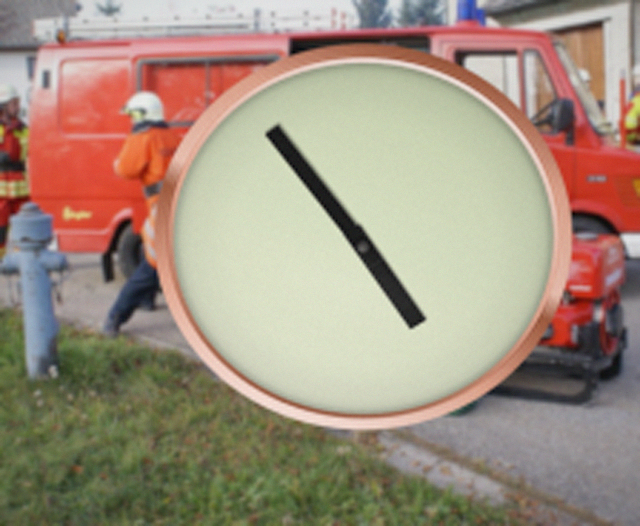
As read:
**4:54**
